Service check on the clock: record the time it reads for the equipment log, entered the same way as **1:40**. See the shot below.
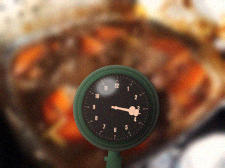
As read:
**3:17**
